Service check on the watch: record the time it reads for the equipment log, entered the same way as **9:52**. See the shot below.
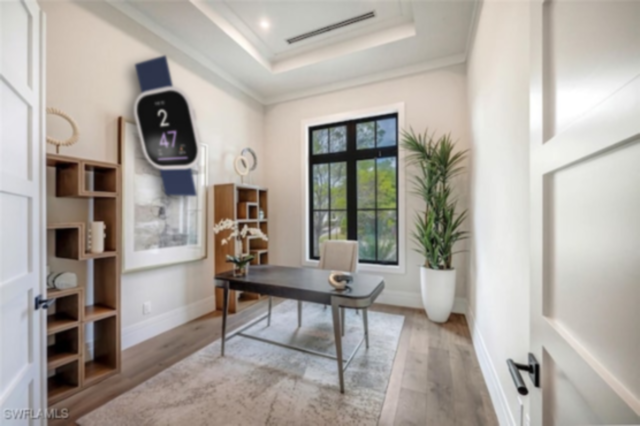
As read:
**2:47**
